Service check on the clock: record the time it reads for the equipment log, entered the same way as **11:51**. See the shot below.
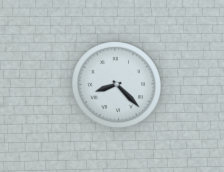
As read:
**8:23**
